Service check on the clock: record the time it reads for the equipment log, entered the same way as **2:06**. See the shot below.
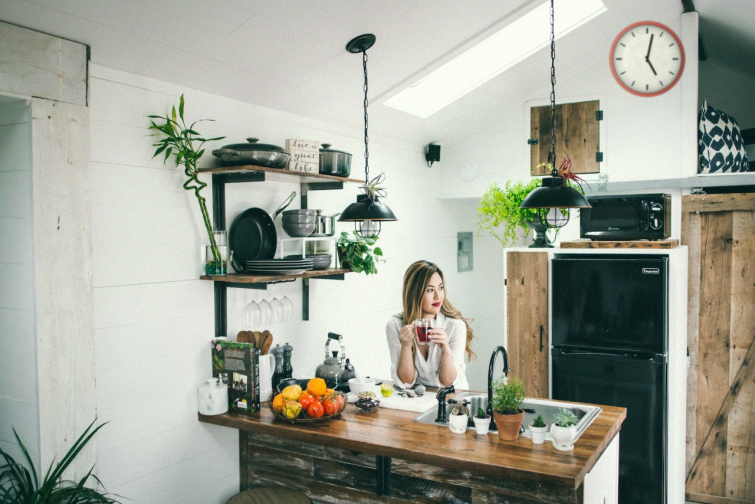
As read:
**5:02**
